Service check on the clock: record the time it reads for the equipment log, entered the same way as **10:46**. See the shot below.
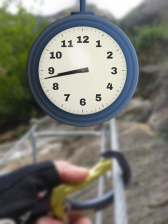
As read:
**8:43**
